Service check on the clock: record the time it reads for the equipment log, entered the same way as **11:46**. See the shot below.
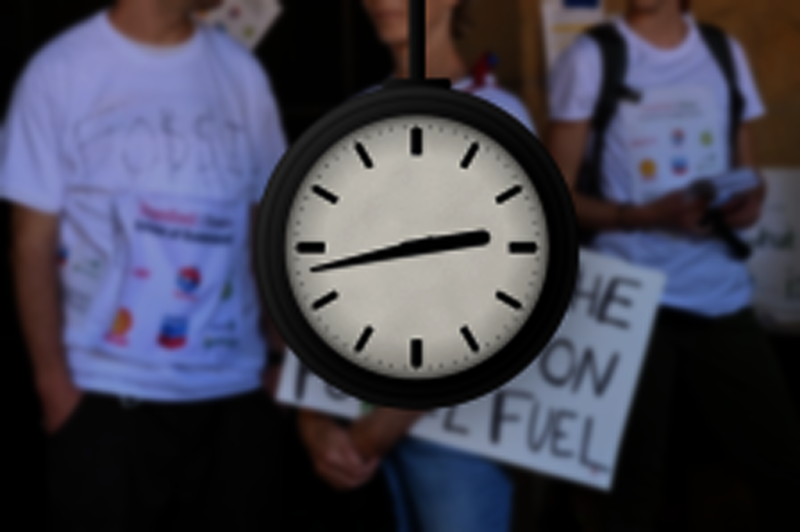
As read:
**2:43**
